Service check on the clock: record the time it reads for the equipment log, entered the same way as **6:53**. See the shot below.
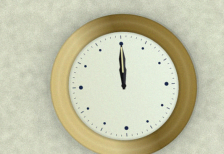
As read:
**12:00**
